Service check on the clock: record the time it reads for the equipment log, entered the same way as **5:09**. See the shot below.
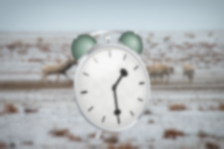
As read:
**1:30**
